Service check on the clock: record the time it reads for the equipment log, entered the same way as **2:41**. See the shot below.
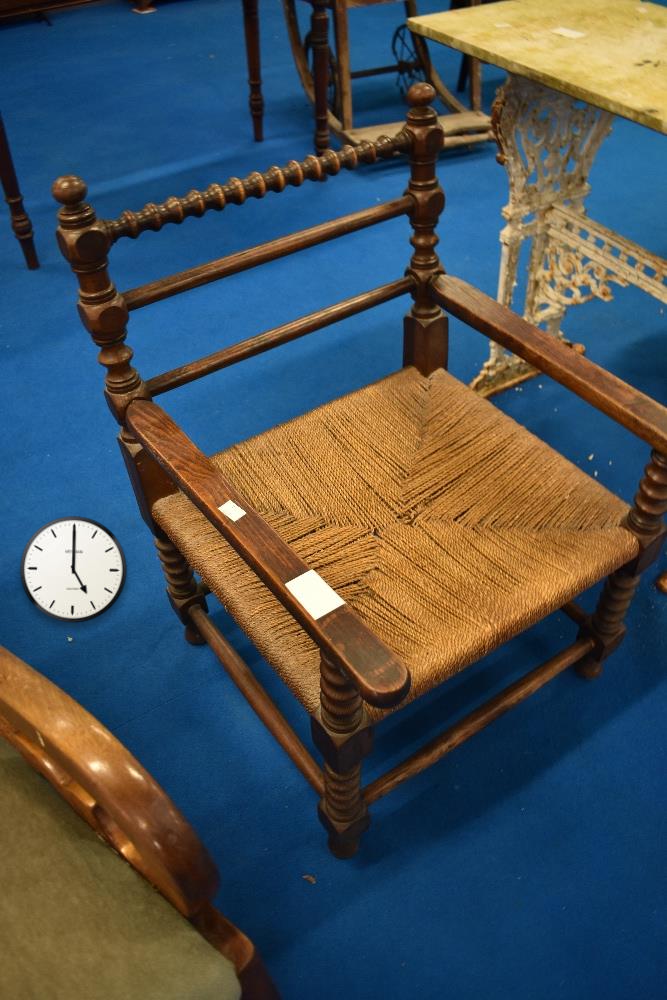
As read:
**5:00**
